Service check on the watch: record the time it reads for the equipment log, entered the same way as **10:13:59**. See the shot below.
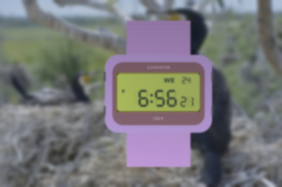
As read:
**6:56:21**
